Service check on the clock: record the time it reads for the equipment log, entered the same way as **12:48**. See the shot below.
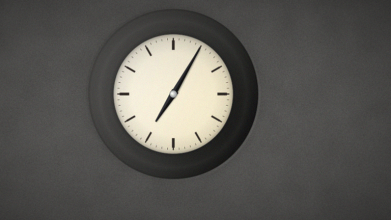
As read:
**7:05**
